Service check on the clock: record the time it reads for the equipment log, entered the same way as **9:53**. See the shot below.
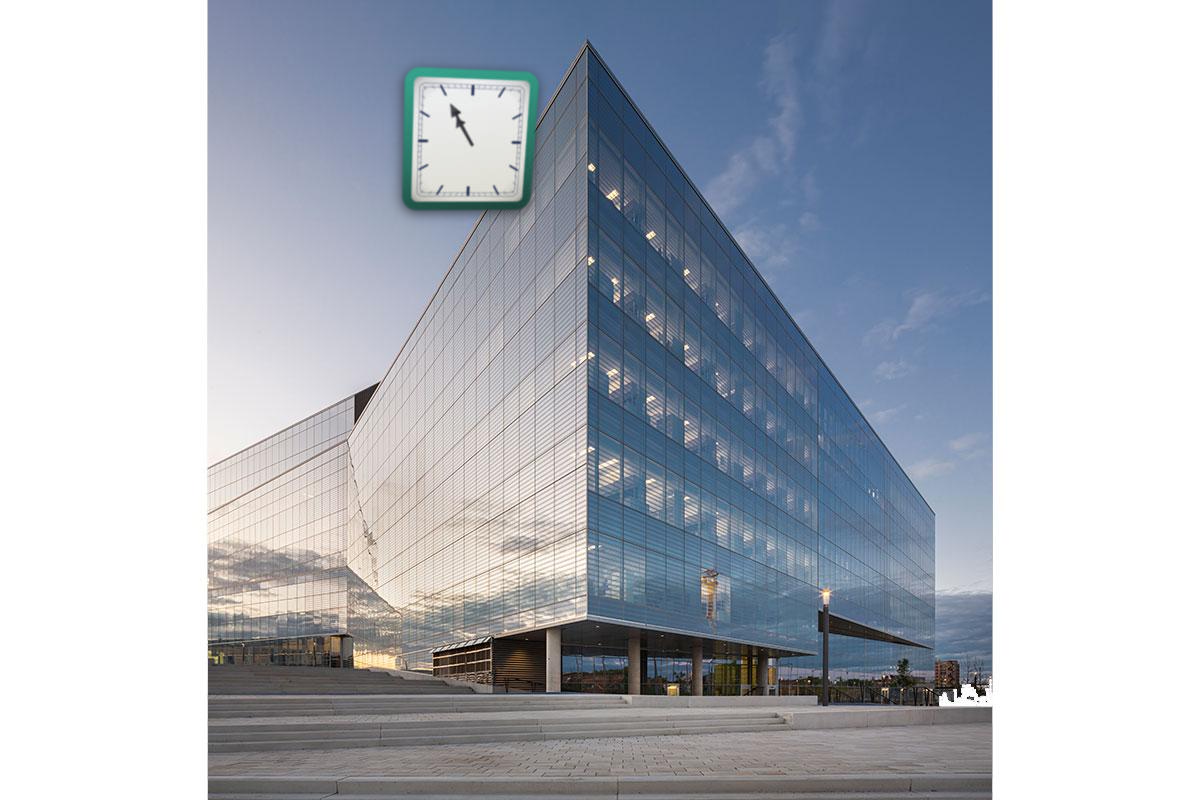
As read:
**10:55**
